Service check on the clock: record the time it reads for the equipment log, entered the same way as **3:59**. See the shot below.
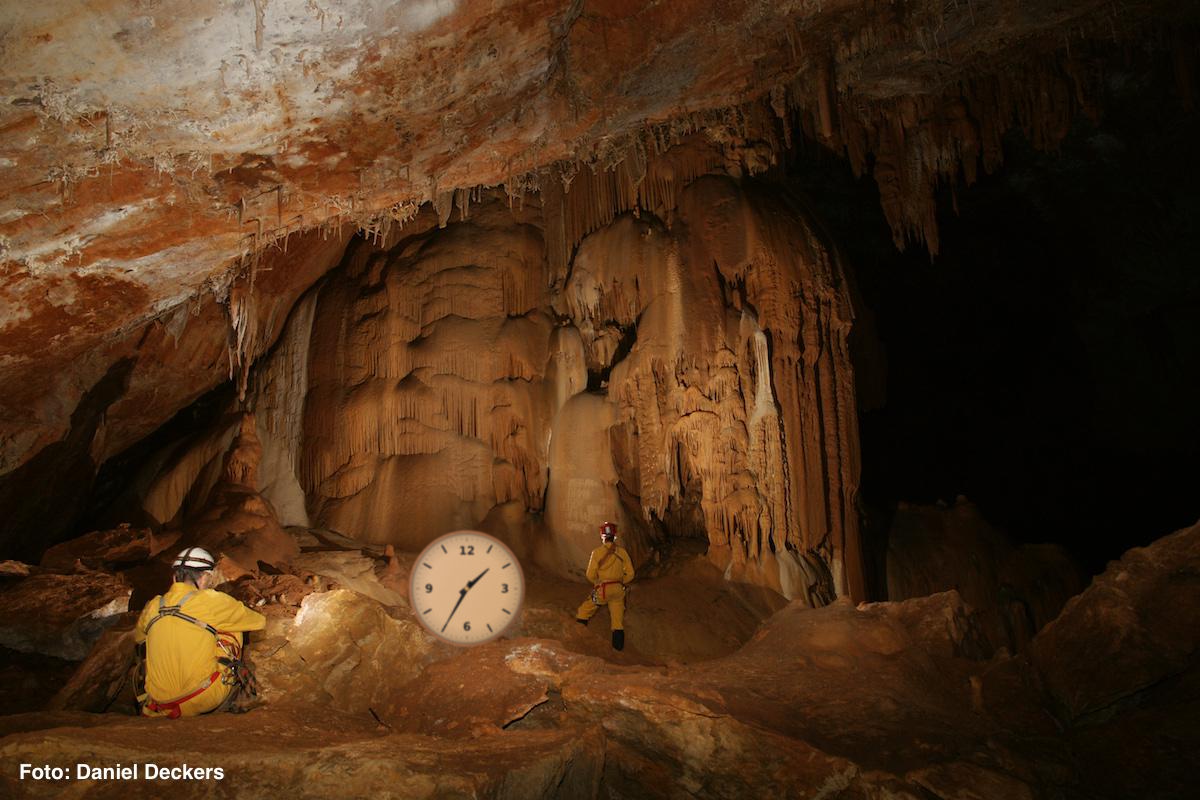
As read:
**1:35**
